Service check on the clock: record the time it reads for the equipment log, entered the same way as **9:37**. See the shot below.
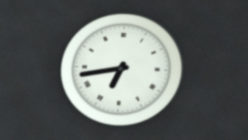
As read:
**6:43**
